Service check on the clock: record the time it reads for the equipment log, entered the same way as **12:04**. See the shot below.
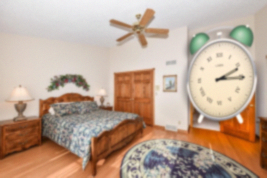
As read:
**2:15**
